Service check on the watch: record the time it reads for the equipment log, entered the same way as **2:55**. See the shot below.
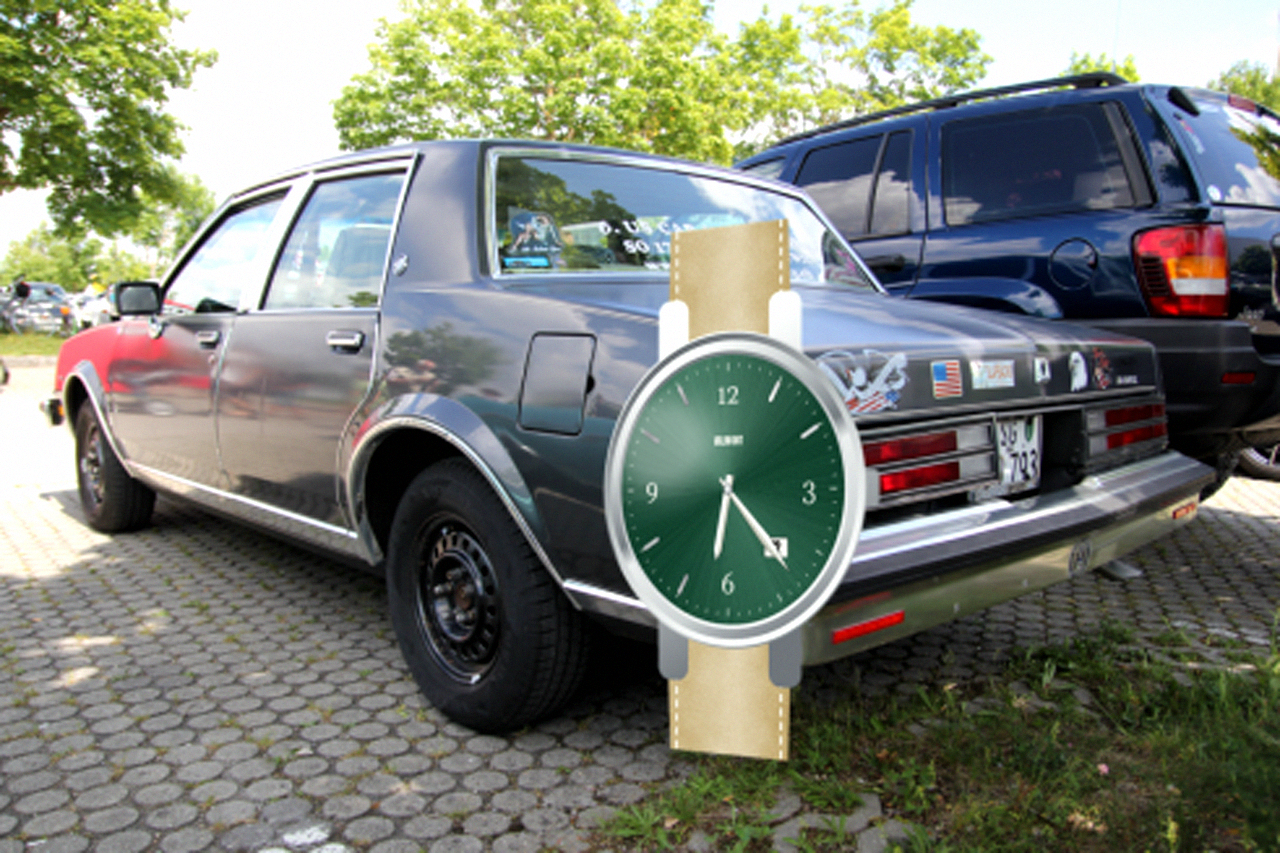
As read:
**6:23**
